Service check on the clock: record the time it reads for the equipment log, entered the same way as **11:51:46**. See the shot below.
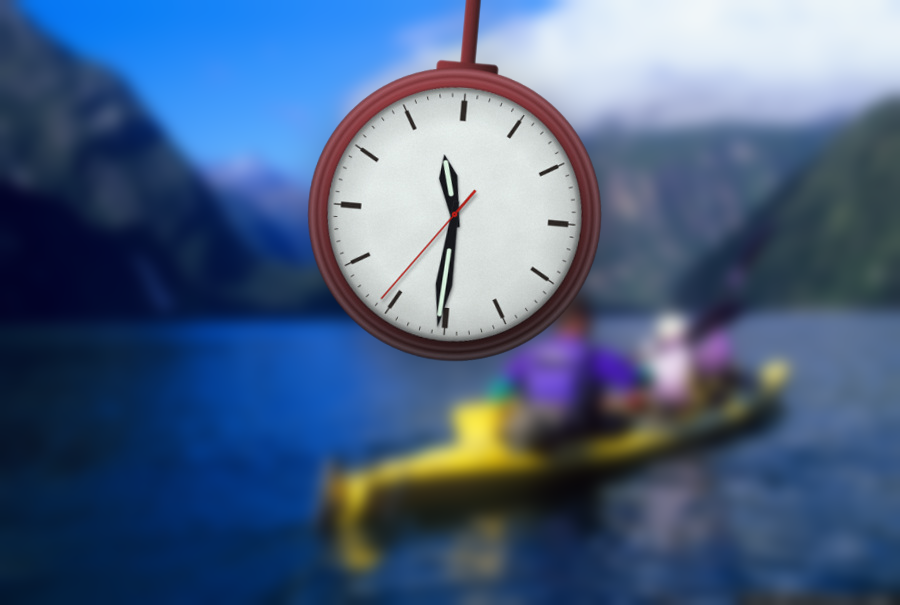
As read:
**11:30:36**
